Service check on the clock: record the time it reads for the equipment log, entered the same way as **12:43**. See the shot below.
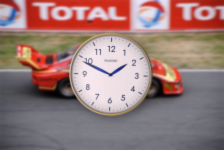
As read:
**1:49**
